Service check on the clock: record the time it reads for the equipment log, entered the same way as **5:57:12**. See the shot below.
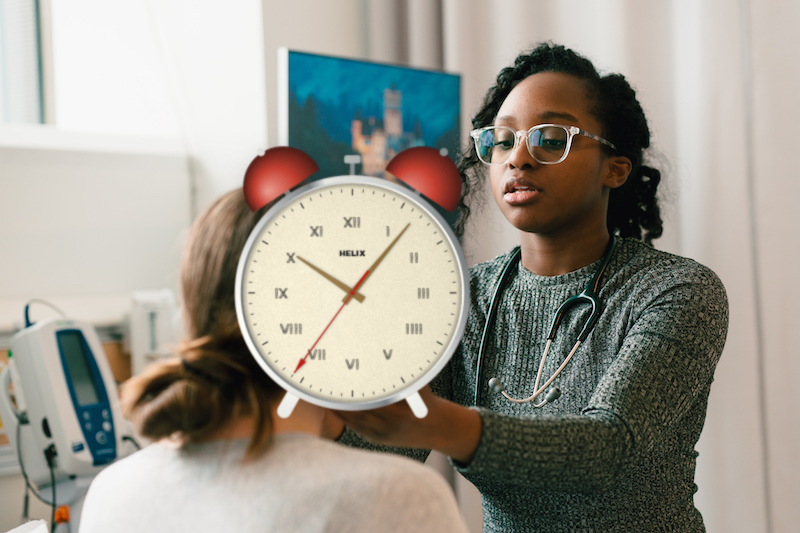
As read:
**10:06:36**
